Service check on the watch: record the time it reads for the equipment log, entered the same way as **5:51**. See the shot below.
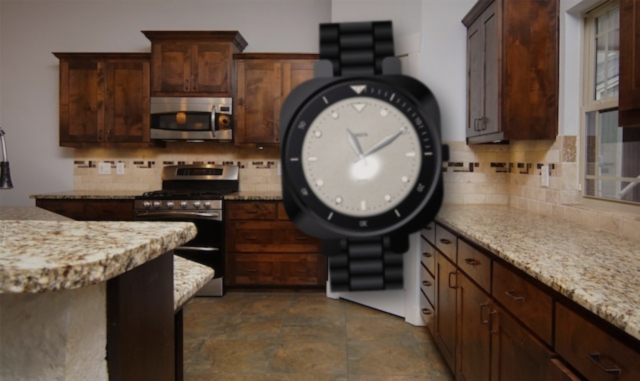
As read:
**11:10**
